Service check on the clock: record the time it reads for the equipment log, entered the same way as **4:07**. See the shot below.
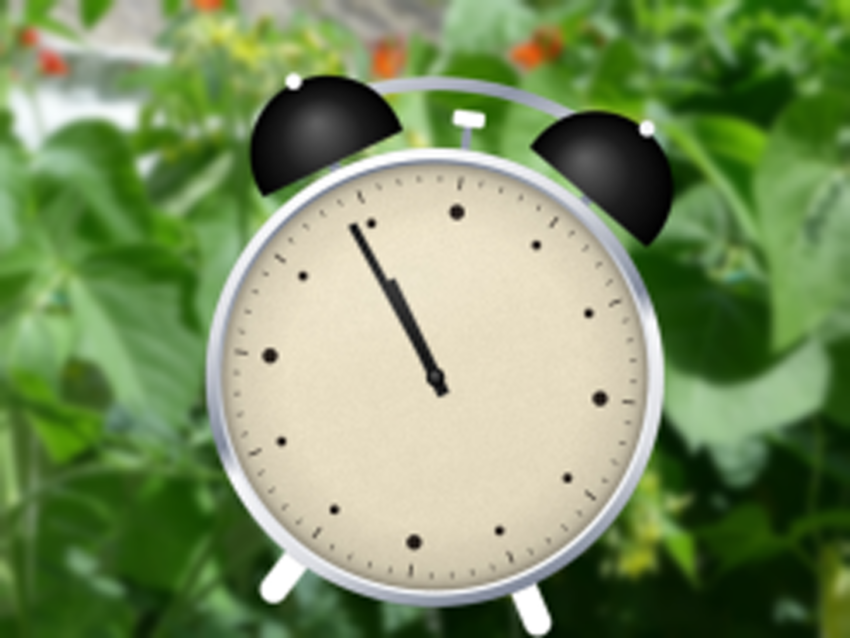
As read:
**10:54**
